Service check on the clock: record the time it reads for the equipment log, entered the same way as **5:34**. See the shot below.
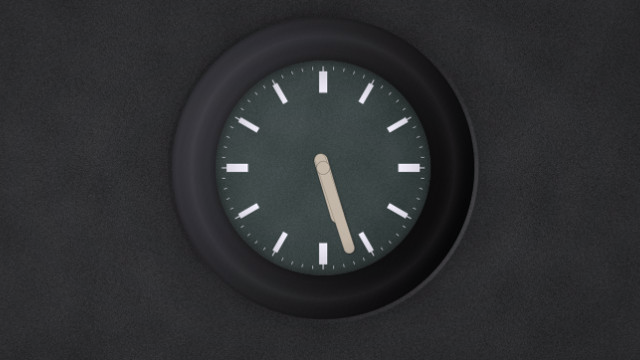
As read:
**5:27**
